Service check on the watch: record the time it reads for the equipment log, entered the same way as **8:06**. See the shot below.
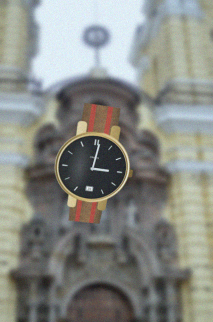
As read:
**3:01**
